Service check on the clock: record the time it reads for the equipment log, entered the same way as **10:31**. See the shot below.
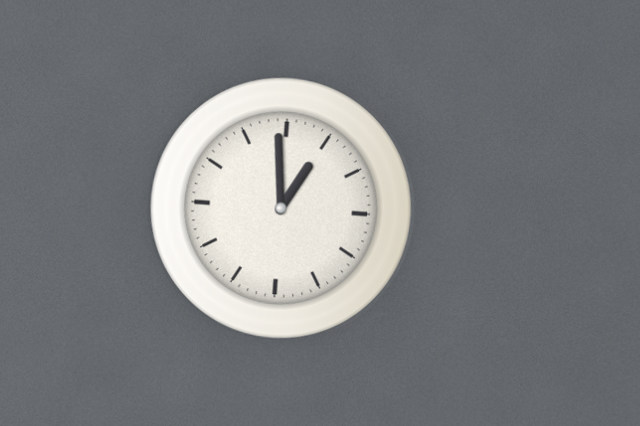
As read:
**12:59**
